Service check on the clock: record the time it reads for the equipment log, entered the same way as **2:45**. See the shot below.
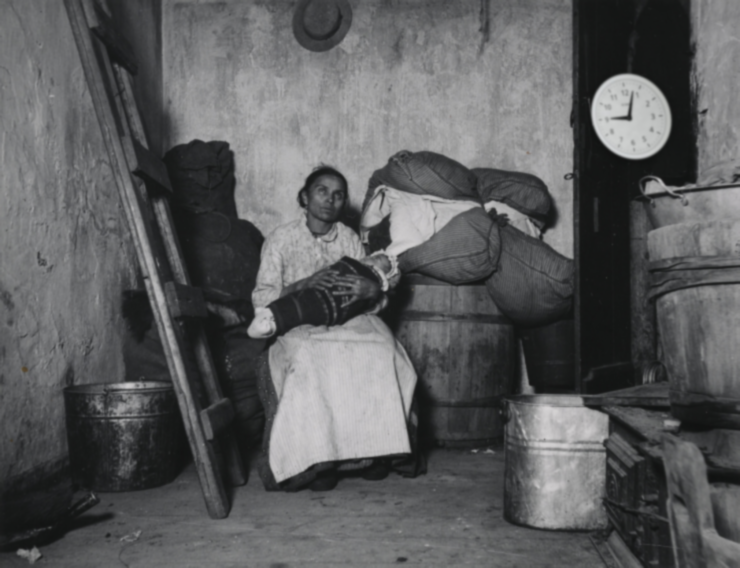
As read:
**9:03**
